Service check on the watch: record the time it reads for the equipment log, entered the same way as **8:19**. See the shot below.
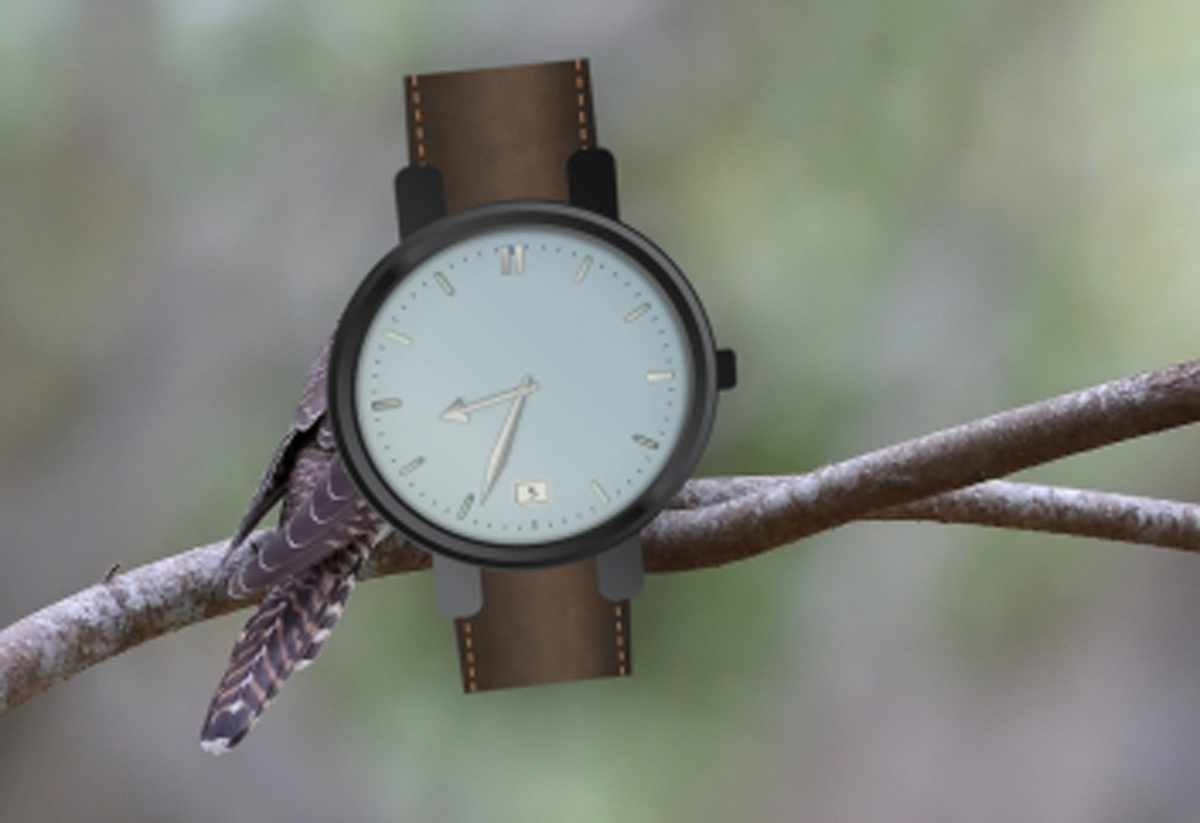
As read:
**8:34**
